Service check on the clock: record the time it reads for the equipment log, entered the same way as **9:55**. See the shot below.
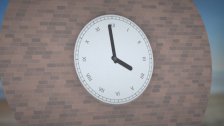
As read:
**3:59**
